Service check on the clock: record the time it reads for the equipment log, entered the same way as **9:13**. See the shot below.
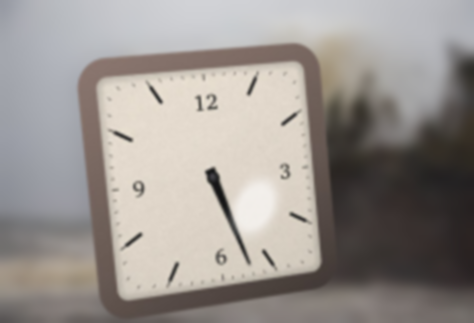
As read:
**5:27**
